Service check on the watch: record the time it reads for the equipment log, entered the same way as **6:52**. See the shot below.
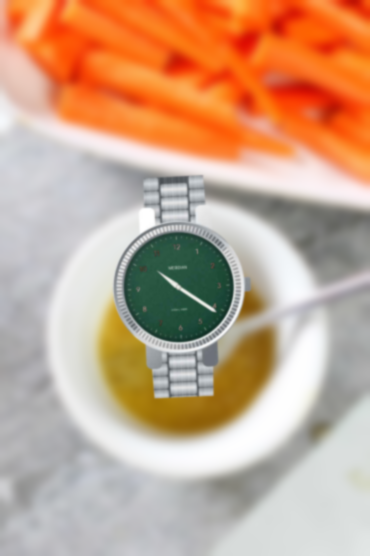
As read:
**10:21**
